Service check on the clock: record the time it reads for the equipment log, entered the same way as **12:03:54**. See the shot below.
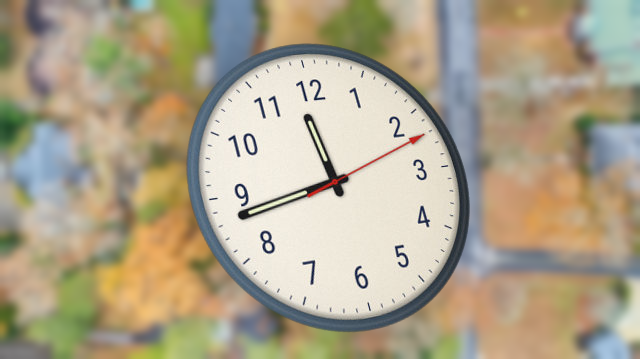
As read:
**11:43:12**
